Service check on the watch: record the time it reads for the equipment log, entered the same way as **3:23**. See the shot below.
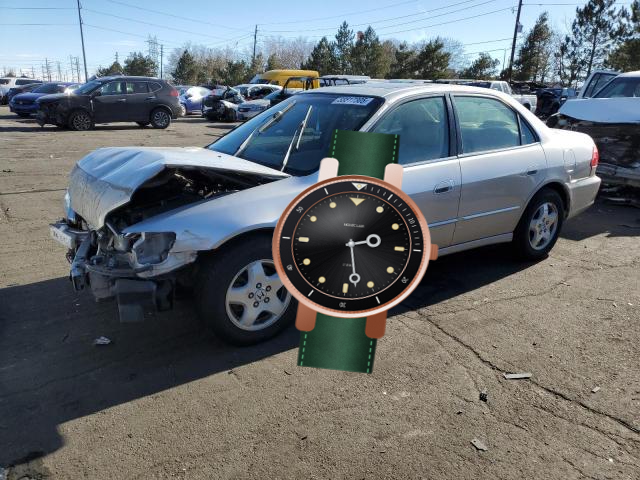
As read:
**2:28**
